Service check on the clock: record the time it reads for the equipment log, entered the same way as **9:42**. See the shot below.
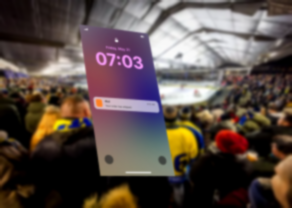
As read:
**7:03**
